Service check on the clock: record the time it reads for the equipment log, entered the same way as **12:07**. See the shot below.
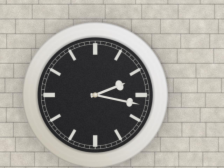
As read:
**2:17**
